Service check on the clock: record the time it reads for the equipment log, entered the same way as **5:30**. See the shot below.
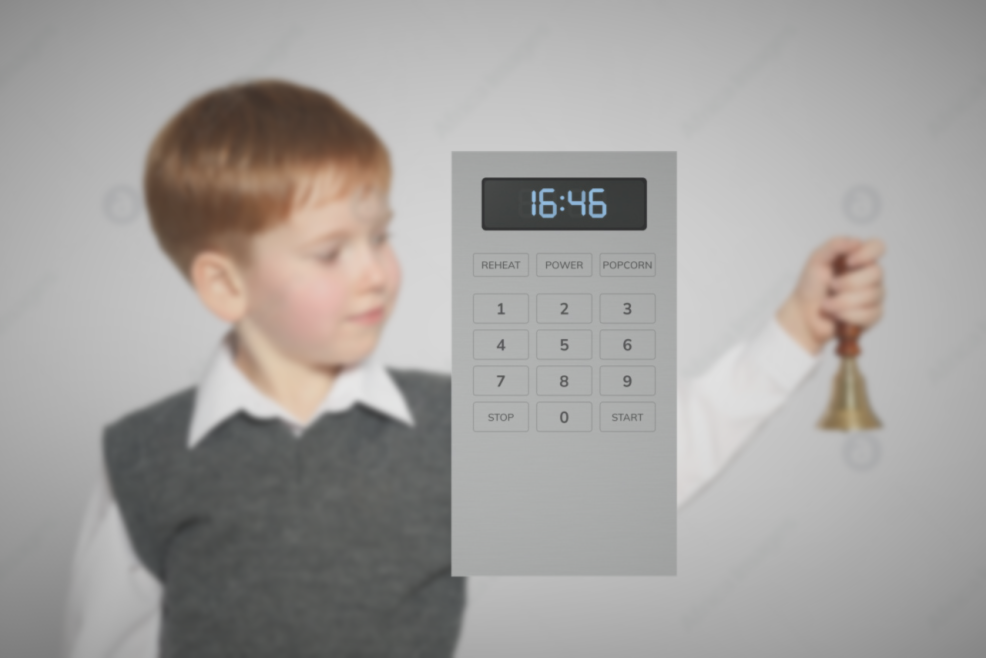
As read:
**16:46**
